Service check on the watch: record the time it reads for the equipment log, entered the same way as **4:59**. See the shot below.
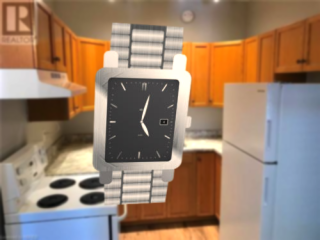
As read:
**5:02**
